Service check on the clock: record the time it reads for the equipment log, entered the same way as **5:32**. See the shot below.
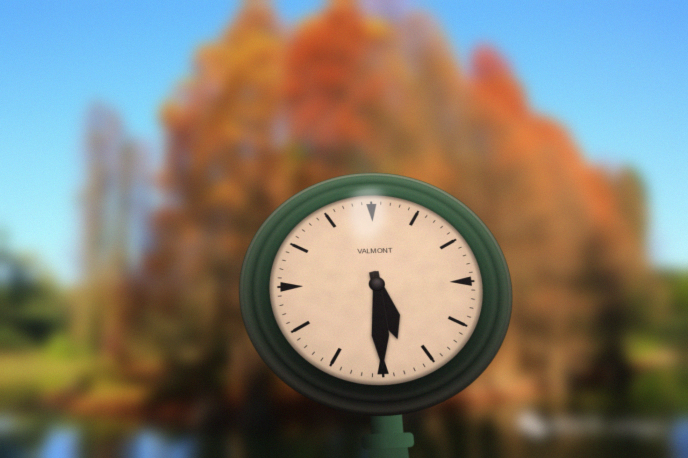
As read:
**5:30**
